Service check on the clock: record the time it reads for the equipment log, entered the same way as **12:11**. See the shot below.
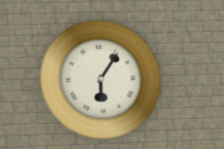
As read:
**6:06**
